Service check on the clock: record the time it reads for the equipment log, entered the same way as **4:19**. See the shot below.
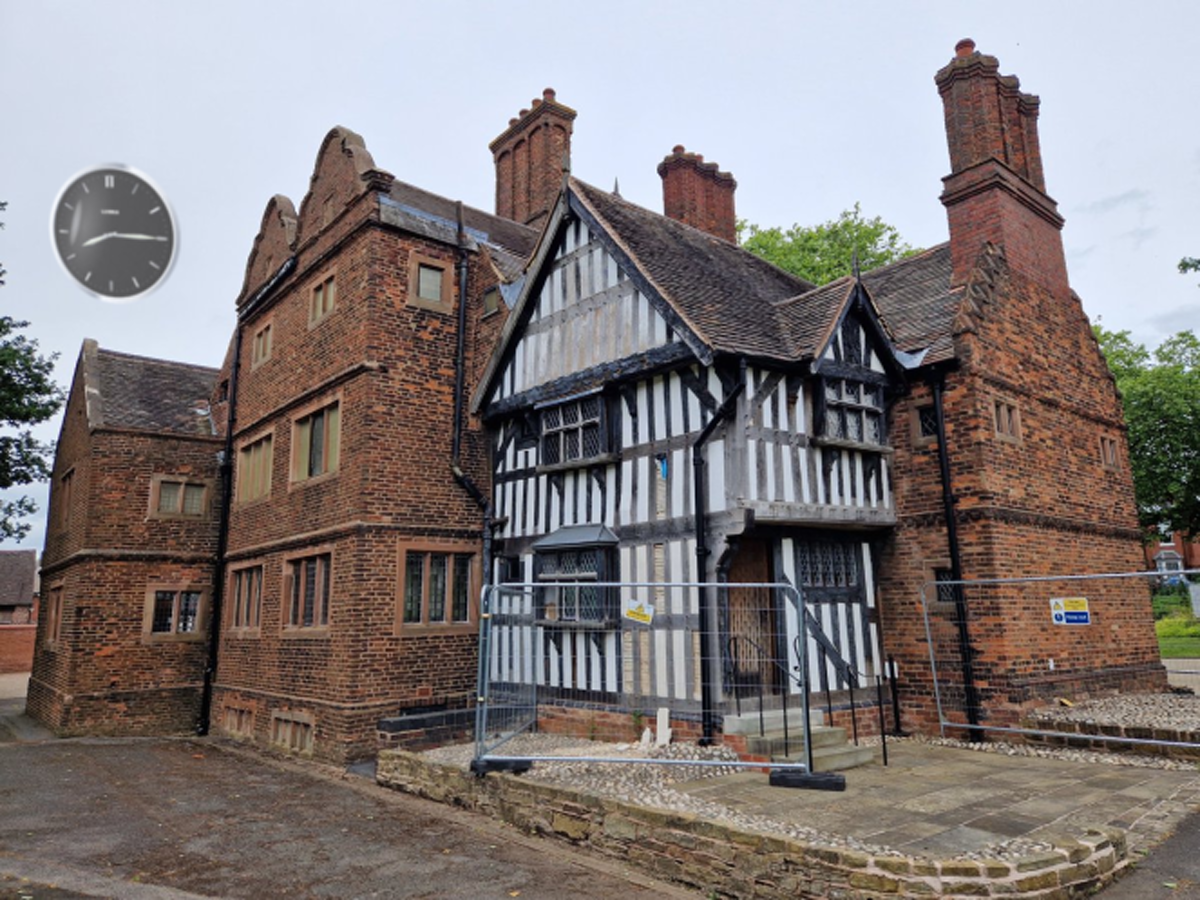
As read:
**8:15**
